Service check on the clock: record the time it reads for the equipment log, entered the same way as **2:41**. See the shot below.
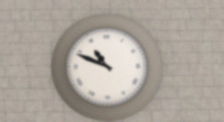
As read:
**10:49**
